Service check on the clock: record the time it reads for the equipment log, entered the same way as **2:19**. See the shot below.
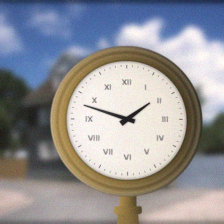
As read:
**1:48**
